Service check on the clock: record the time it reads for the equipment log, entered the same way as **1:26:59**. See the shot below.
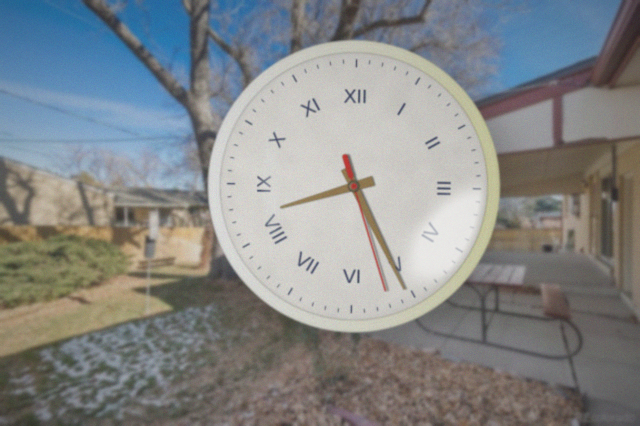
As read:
**8:25:27**
